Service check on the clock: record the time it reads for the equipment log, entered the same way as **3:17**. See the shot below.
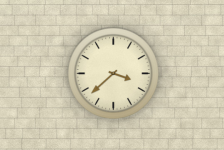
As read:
**3:38**
